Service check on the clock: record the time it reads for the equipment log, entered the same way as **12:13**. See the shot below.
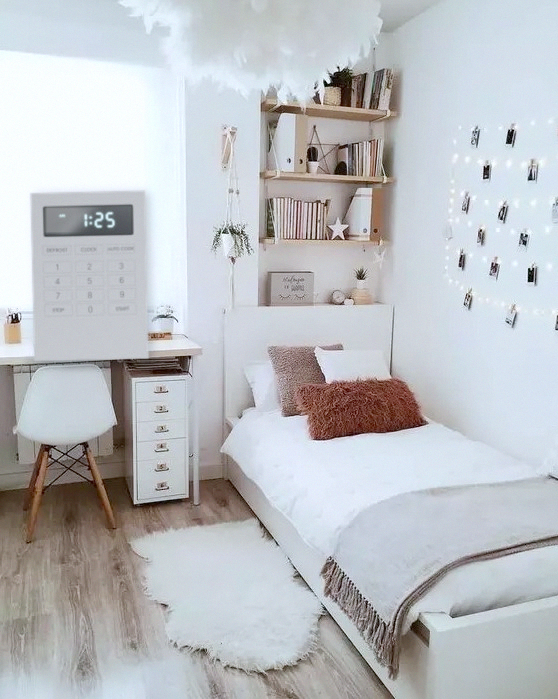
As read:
**1:25**
